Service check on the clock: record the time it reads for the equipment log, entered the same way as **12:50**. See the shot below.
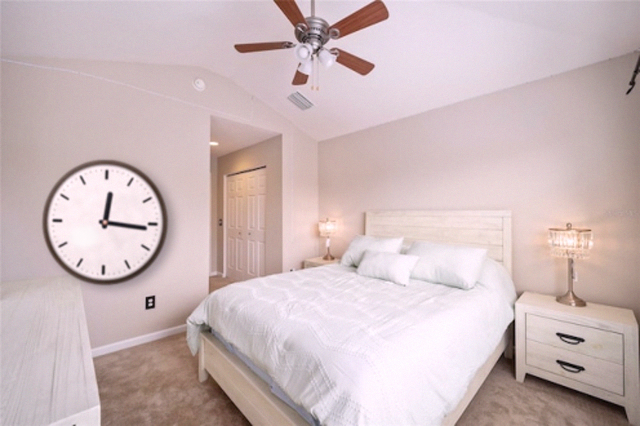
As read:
**12:16**
